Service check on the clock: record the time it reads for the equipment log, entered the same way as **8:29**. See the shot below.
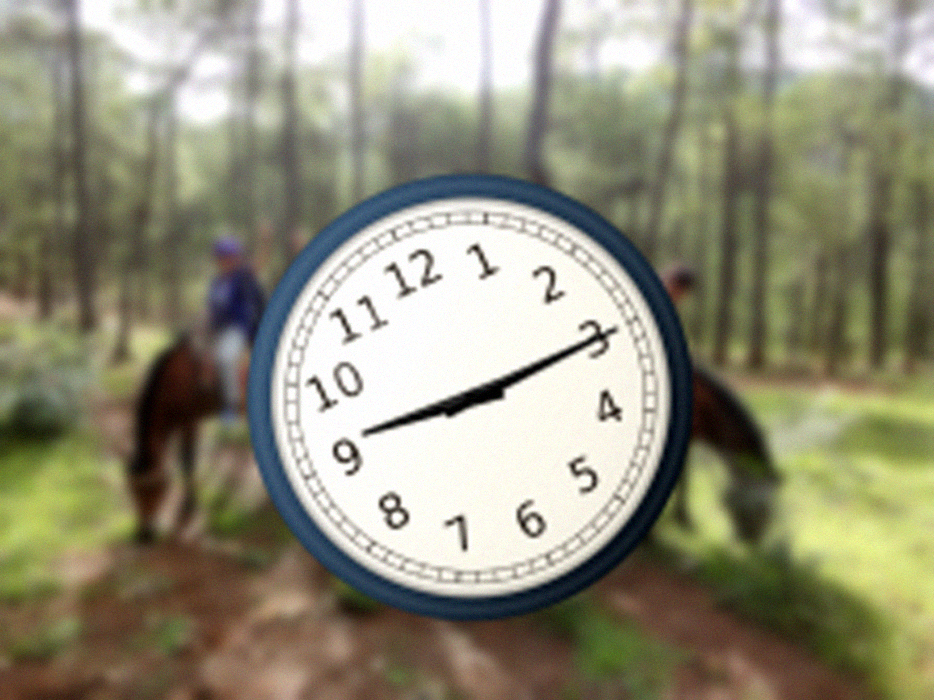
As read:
**9:15**
